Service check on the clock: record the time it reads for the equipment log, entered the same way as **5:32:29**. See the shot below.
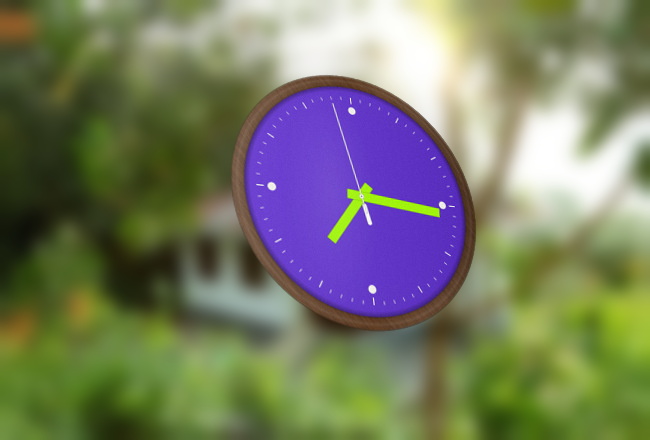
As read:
**7:15:58**
